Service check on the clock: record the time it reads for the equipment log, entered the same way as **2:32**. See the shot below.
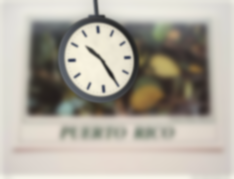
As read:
**10:25**
